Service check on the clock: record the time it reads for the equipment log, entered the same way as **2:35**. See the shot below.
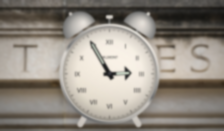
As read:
**2:55**
